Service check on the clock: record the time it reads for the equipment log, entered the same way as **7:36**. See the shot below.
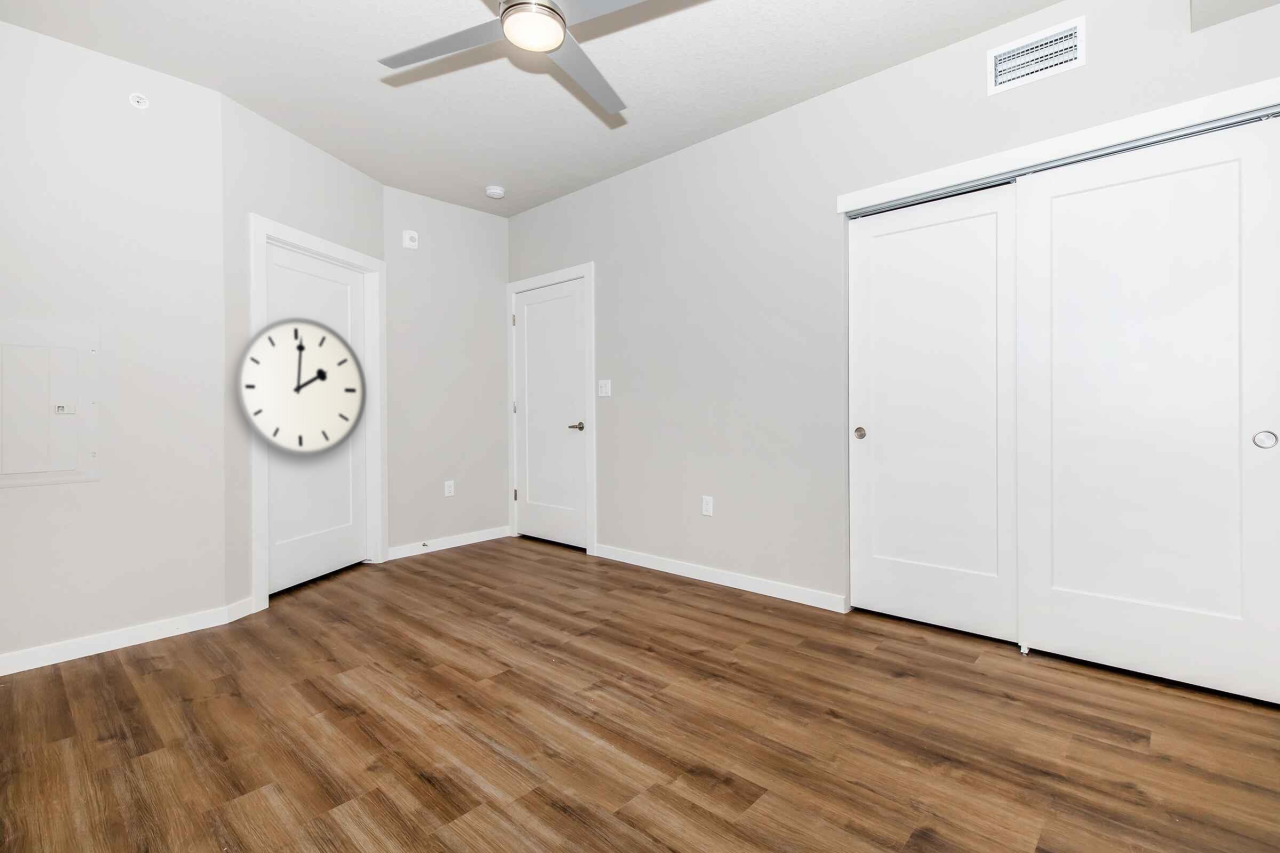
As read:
**2:01**
